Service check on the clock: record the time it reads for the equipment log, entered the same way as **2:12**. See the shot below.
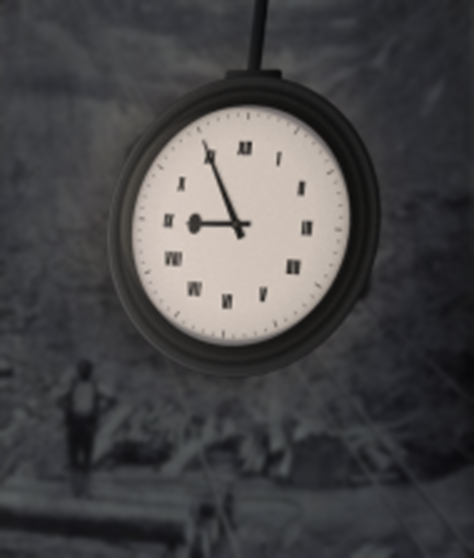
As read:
**8:55**
